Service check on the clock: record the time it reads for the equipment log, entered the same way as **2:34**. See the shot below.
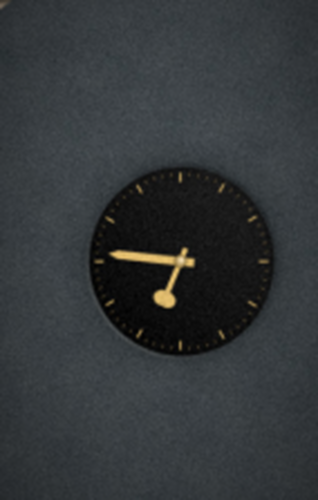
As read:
**6:46**
